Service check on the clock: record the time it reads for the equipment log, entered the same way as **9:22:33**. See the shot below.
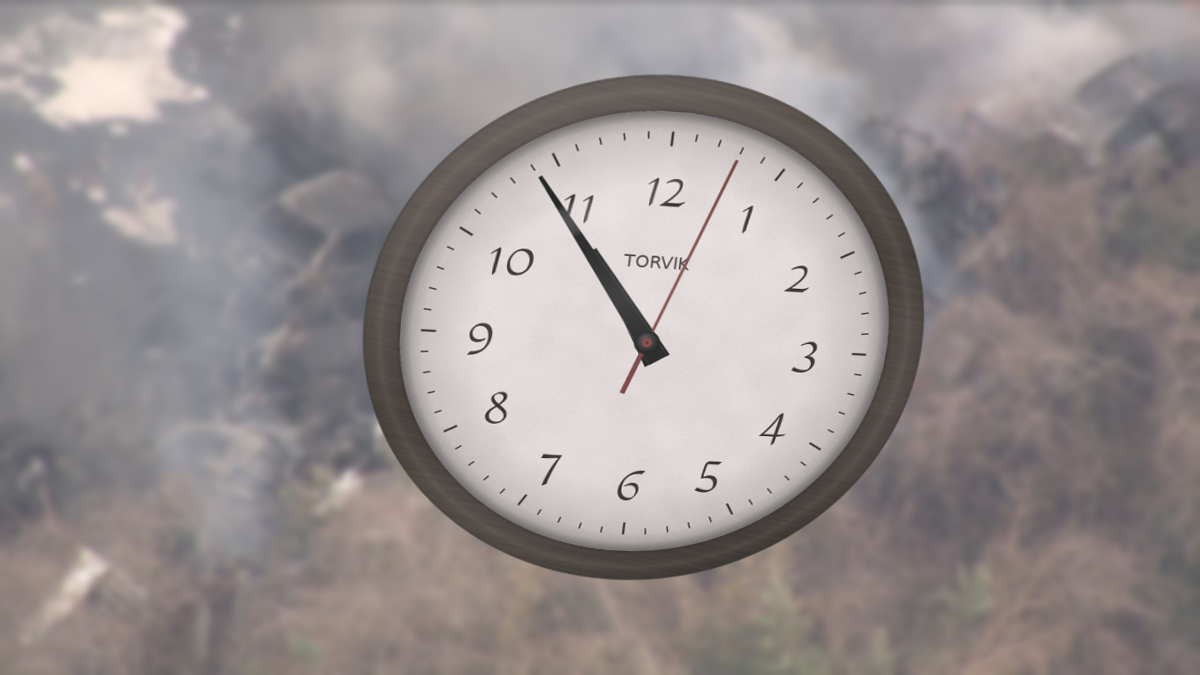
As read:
**10:54:03**
